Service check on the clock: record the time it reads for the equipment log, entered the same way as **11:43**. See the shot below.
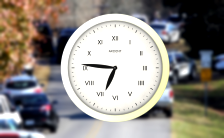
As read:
**6:46**
